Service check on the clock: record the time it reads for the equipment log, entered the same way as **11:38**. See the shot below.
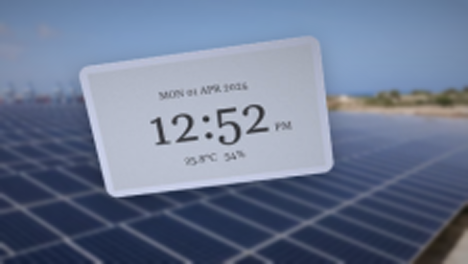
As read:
**12:52**
